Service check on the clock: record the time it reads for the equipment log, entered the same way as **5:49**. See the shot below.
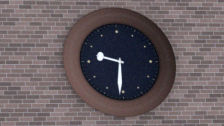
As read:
**9:31**
